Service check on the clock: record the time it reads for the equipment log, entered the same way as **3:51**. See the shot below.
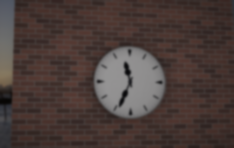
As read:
**11:34**
